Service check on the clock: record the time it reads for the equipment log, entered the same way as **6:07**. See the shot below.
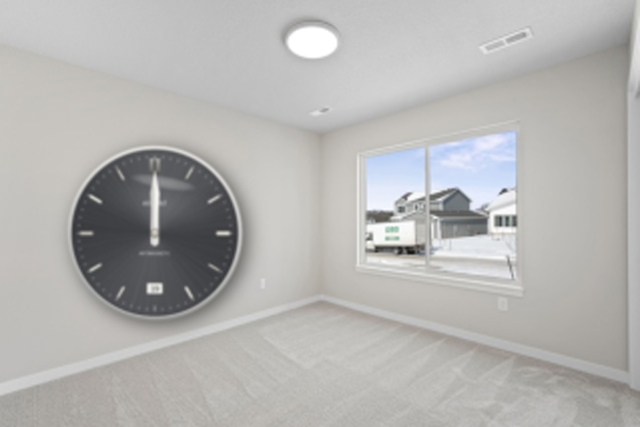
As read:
**12:00**
